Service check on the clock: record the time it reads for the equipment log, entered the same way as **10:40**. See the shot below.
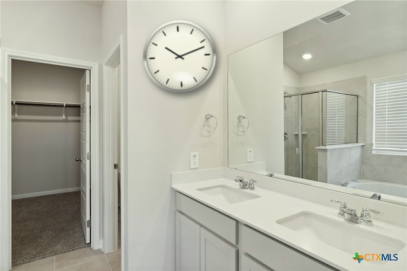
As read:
**10:12**
